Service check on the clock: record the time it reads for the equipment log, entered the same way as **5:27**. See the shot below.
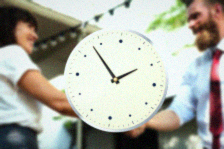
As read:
**1:53**
